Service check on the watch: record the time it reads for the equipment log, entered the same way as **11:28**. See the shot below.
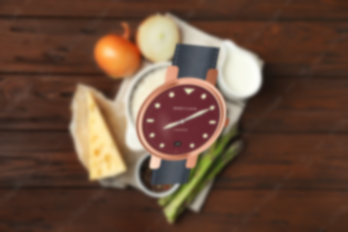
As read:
**8:10**
